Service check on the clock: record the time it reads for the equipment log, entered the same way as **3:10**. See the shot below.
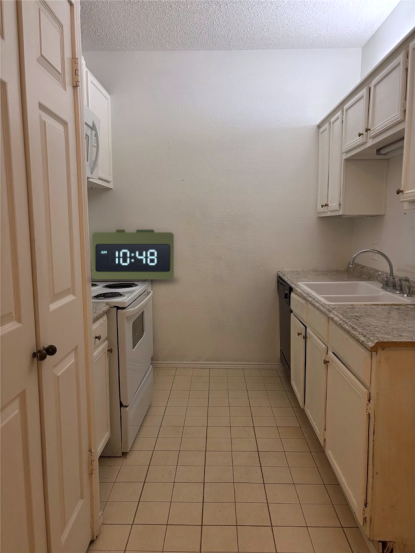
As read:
**10:48**
